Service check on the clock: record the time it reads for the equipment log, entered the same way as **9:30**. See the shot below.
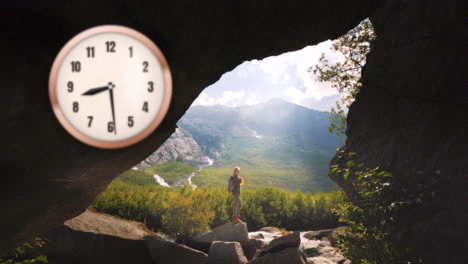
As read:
**8:29**
